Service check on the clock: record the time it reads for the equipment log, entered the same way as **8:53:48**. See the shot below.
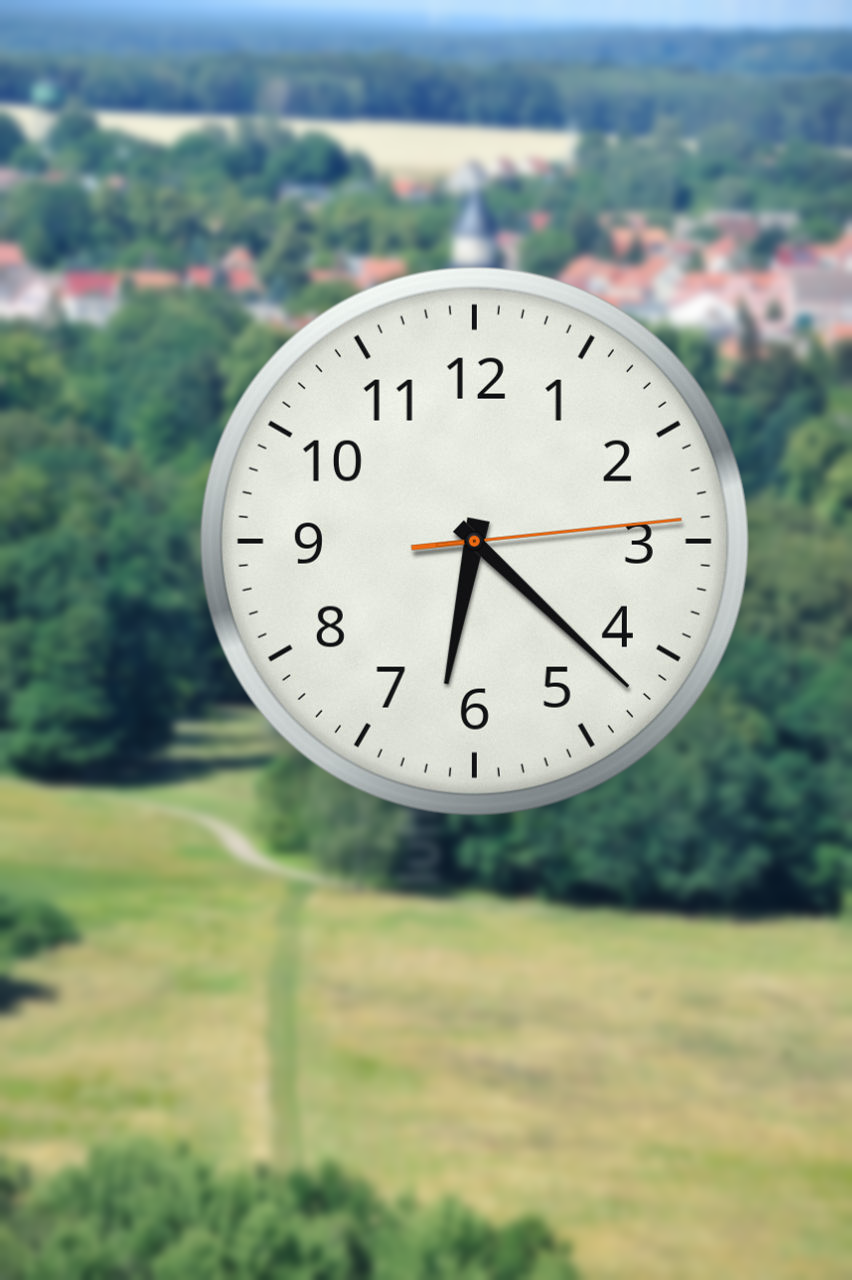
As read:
**6:22:14**
